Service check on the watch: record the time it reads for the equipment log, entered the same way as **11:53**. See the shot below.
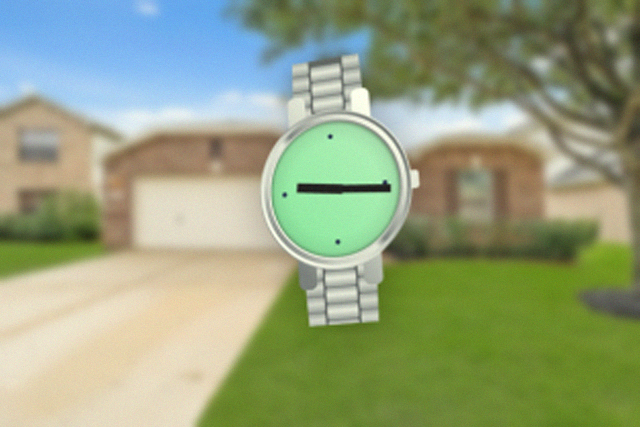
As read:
**9:16**
